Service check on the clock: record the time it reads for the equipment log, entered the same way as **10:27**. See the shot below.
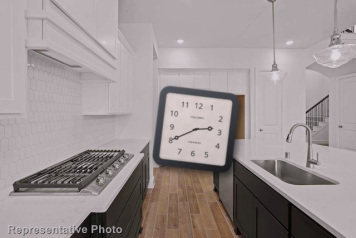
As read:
**2:40**
